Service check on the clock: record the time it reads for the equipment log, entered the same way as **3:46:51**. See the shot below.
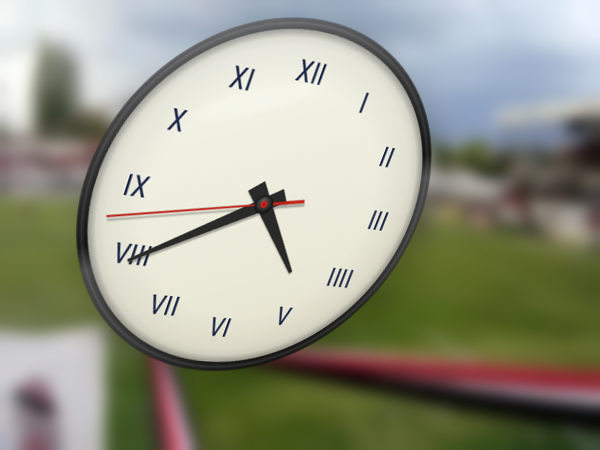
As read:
**4:39:43**
